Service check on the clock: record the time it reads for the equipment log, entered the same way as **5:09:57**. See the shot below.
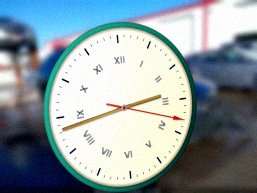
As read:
**2:43:18**
